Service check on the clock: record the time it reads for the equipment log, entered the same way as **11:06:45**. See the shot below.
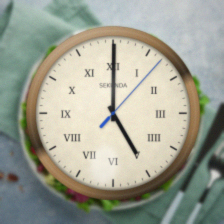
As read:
**5:00:07**
